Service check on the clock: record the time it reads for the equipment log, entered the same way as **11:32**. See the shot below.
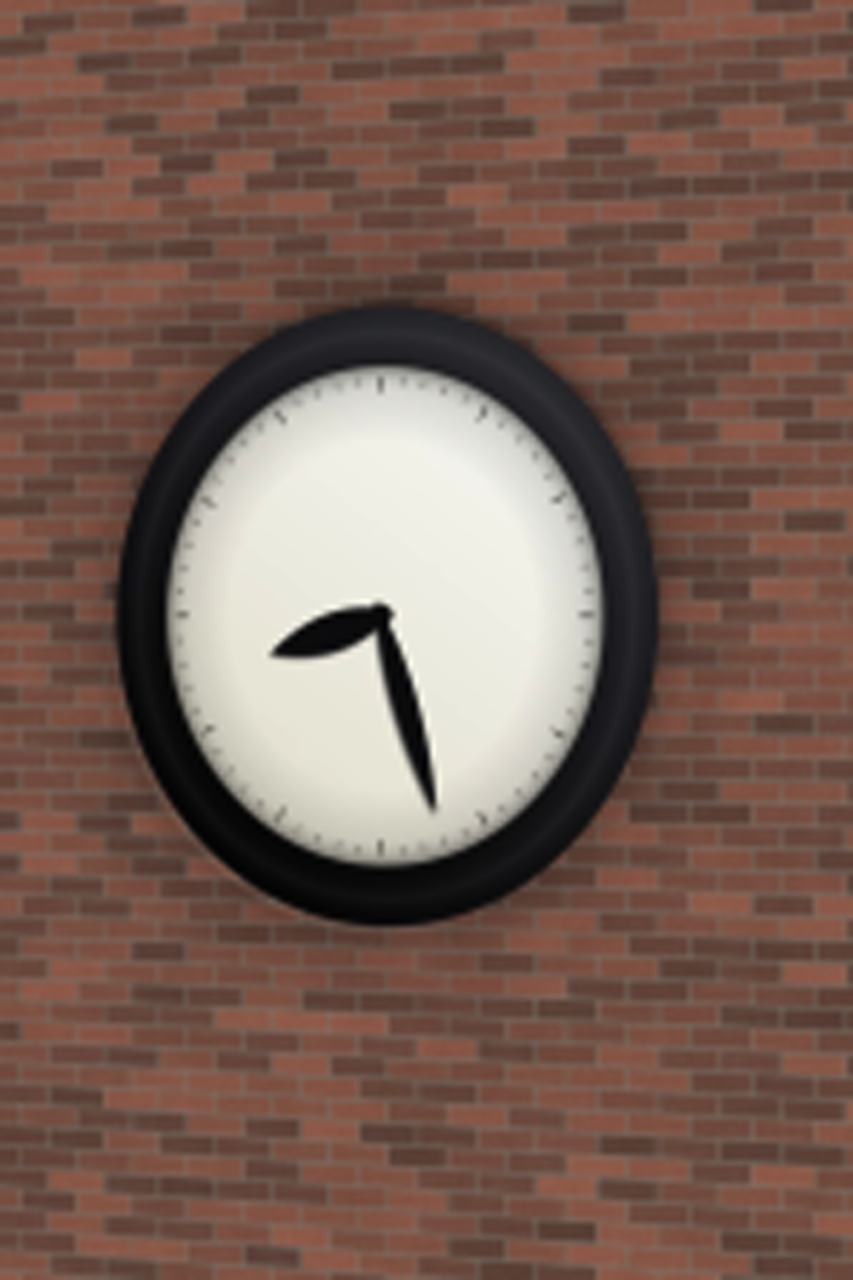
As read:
**8:27**
